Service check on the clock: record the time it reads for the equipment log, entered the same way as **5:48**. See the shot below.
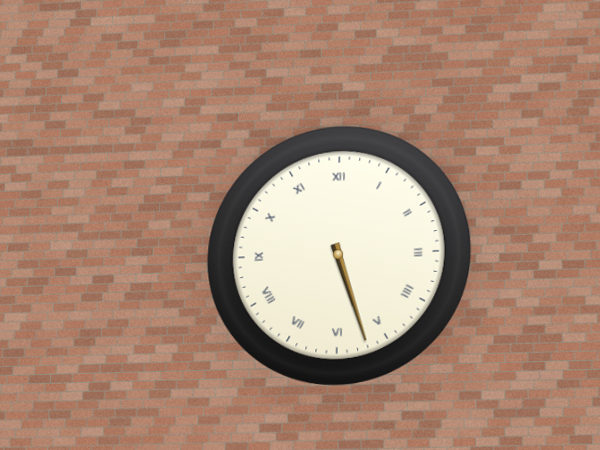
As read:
**5:27**
